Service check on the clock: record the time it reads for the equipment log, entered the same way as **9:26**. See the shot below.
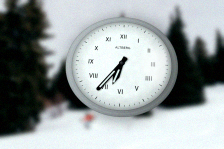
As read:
**6:36**
